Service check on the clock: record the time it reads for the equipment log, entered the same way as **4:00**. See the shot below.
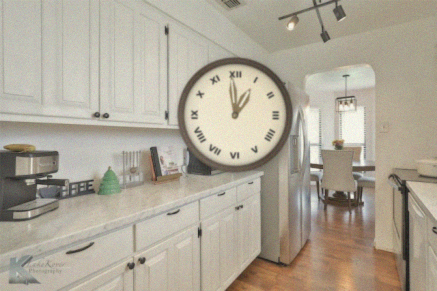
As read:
**12:59**
